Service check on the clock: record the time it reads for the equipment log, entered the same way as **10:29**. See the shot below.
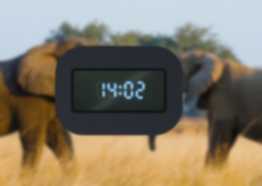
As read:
**14:02**
